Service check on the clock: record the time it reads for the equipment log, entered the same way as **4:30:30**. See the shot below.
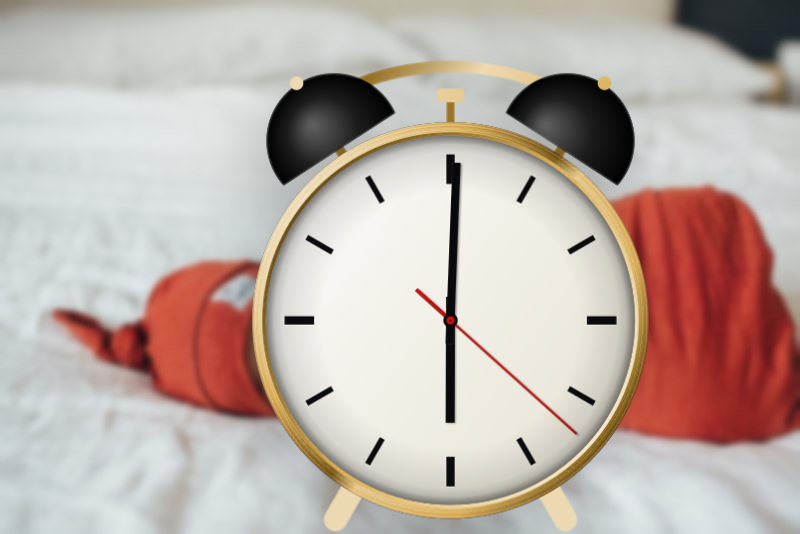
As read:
**6:00:22**
